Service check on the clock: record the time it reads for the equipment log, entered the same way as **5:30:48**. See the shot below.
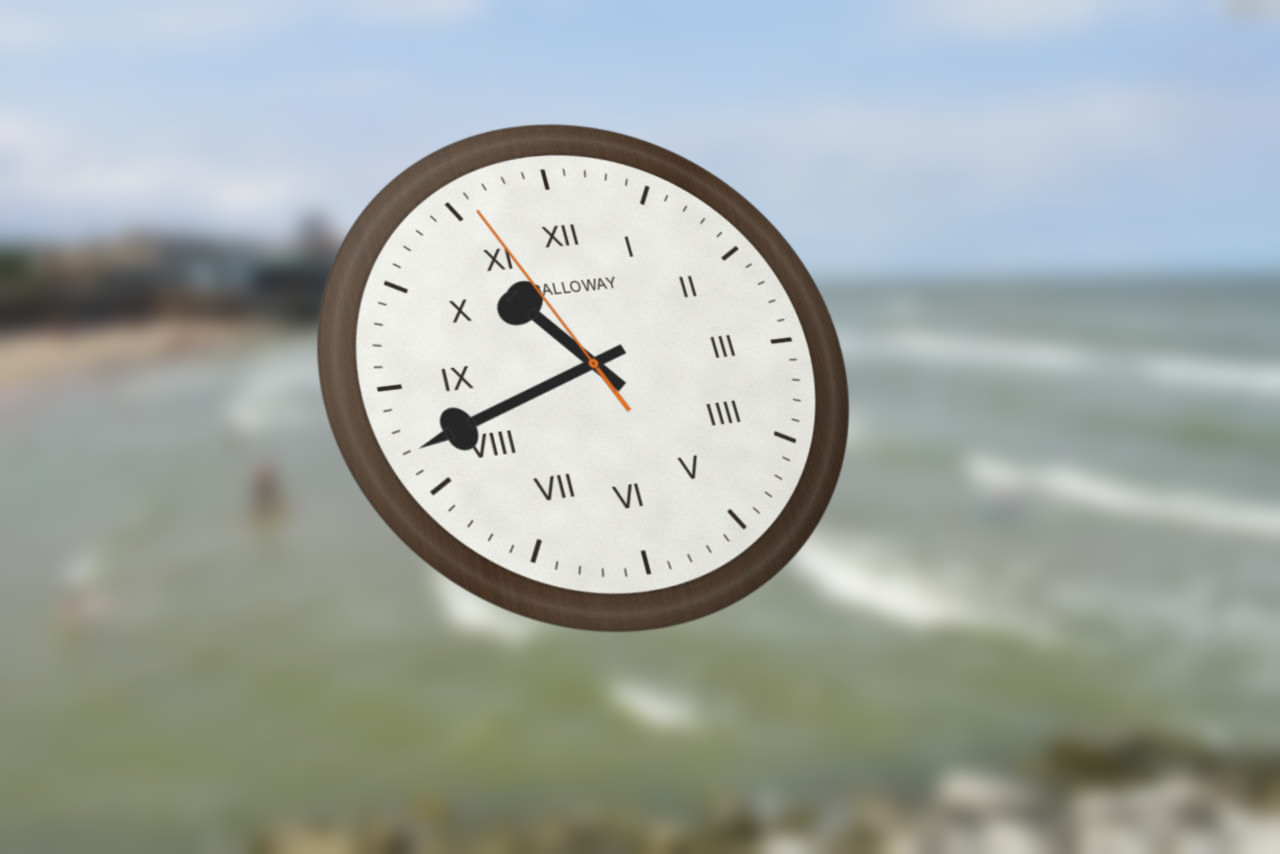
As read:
**10:41:56**
